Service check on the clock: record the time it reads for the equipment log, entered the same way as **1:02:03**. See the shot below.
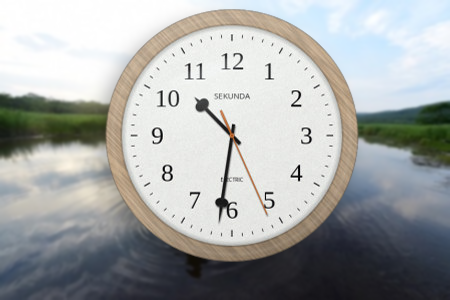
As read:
**10:31:26**
